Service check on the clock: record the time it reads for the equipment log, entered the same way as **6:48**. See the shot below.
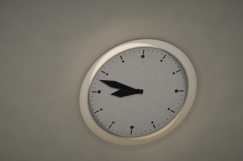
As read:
**8:48**
